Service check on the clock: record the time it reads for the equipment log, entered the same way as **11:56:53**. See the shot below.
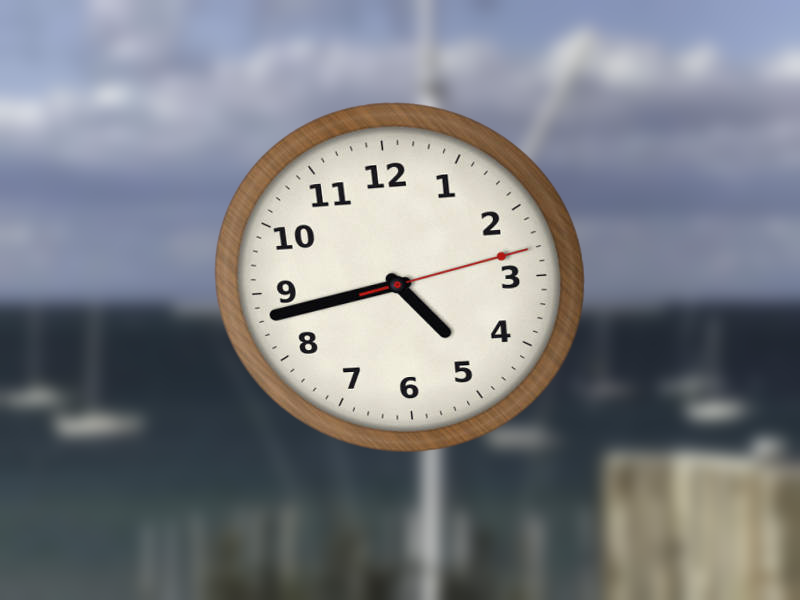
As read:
**4:43:13**
